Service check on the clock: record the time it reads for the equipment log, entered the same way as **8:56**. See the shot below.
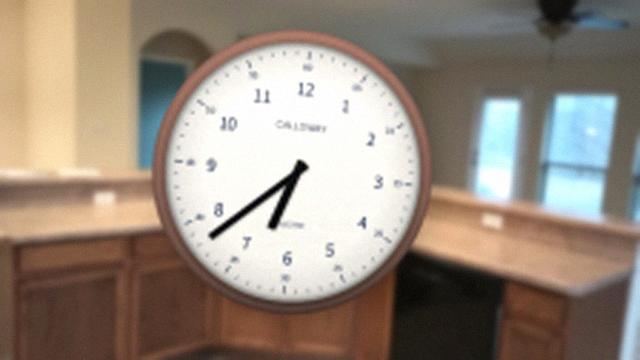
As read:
**6:38**
